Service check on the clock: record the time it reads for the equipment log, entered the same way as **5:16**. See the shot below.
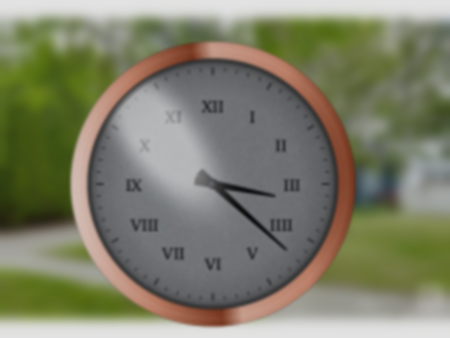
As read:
**3:22**
